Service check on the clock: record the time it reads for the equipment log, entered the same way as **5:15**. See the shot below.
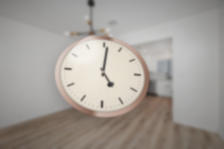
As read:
**5:01**
